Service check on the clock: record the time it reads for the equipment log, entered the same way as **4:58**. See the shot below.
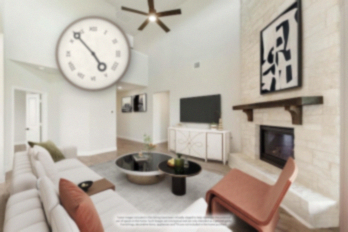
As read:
**4:53**
